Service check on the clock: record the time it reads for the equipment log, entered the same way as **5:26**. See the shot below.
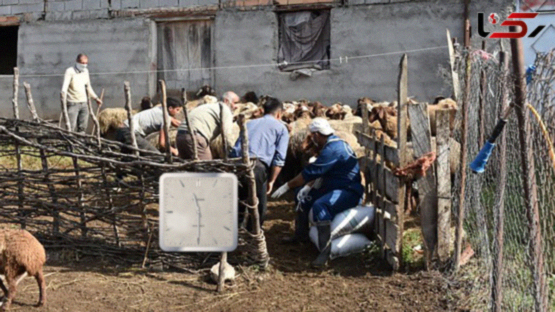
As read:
**11:30**
